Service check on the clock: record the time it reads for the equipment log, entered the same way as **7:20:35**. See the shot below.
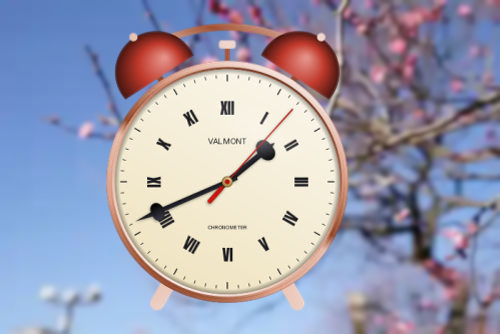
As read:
**1:41:07**
